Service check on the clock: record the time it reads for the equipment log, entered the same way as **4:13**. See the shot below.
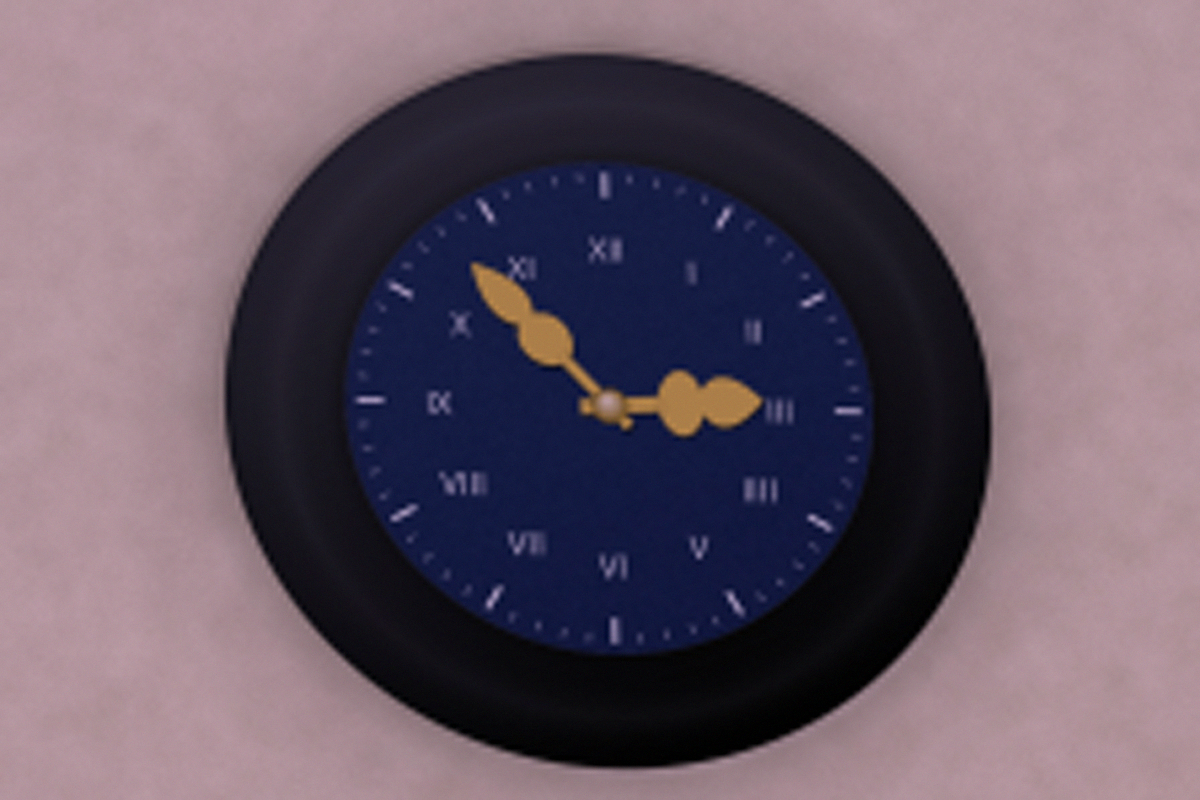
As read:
**2:53**
